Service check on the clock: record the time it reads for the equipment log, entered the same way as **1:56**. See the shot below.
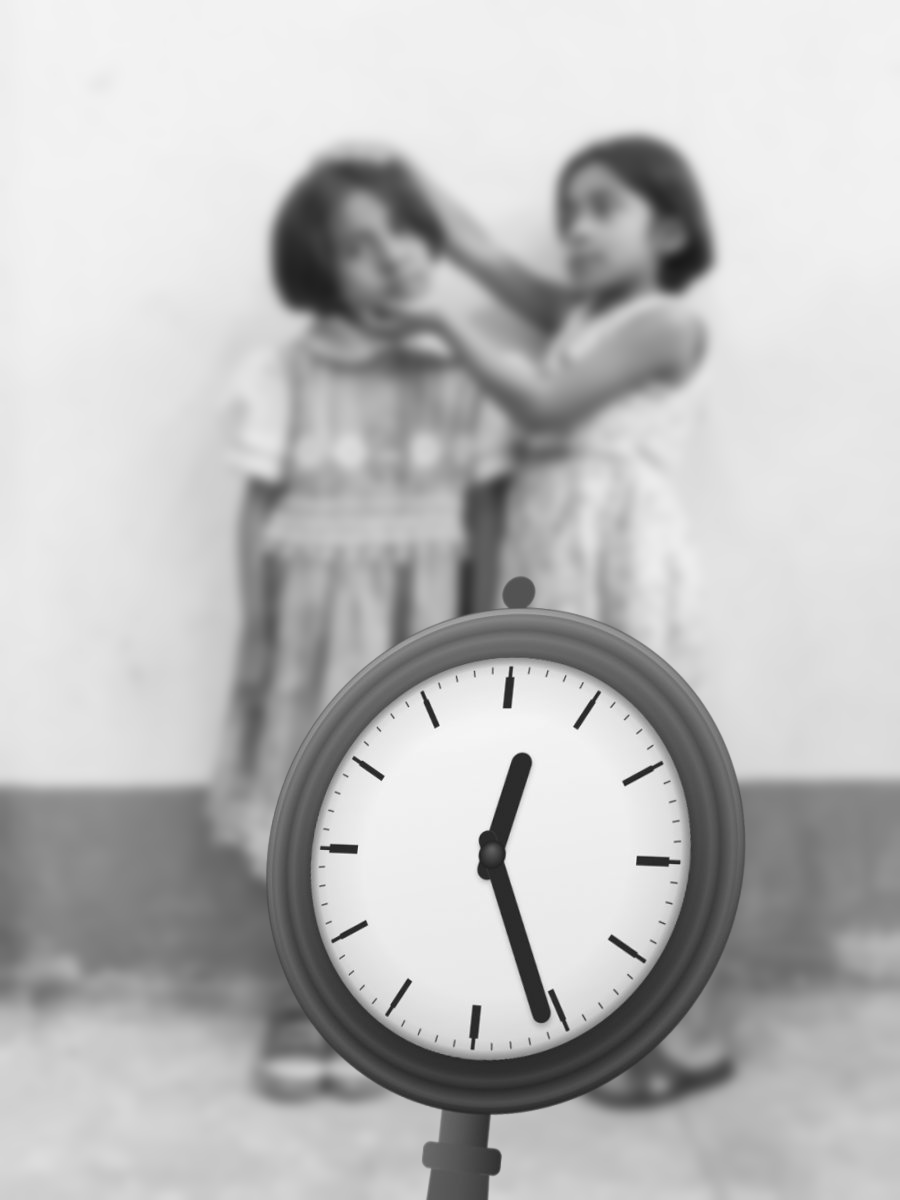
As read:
**12:26**
